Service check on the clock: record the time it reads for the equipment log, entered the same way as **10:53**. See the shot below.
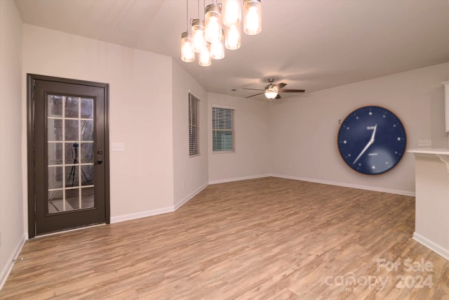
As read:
**12:37**
